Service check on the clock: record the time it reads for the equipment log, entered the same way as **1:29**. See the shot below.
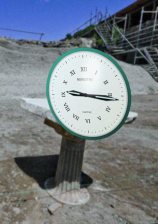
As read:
**9:16**
